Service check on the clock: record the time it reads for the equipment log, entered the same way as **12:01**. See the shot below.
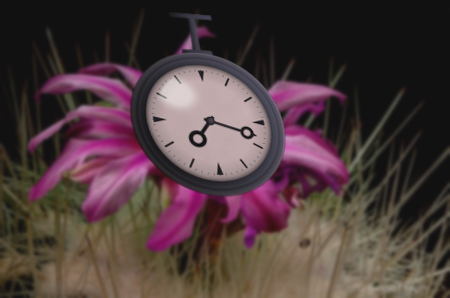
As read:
**7:18**
